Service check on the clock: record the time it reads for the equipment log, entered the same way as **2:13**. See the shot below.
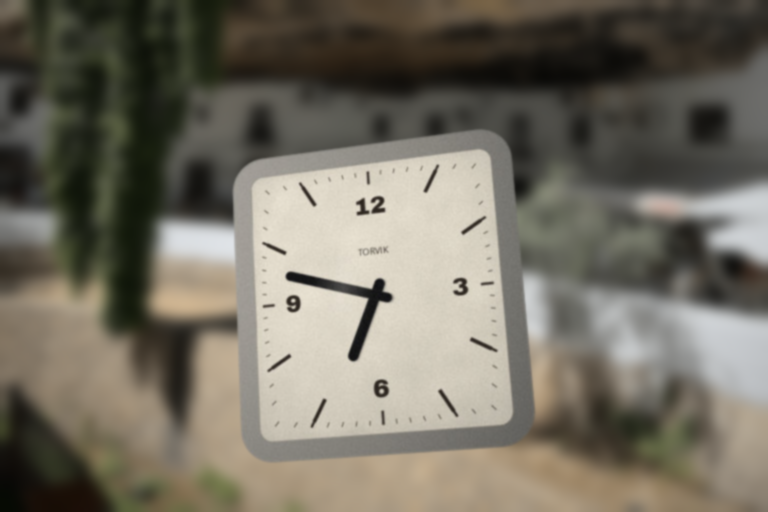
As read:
**6:48**
